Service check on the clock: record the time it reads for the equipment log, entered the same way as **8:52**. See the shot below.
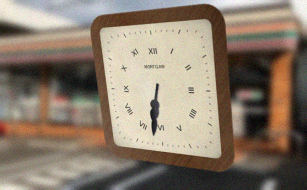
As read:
**6:32**
